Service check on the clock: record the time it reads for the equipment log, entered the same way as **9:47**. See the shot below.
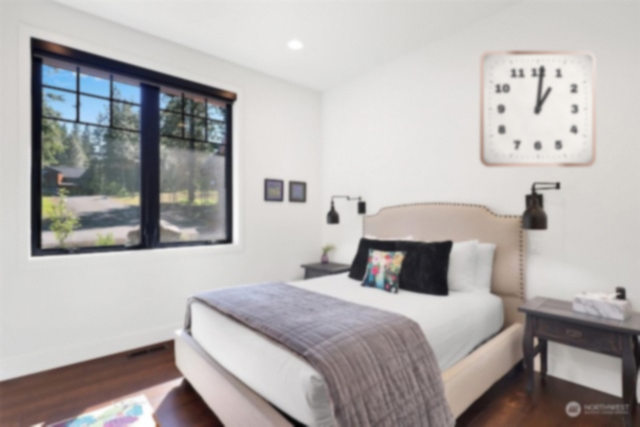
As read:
**1:01**
